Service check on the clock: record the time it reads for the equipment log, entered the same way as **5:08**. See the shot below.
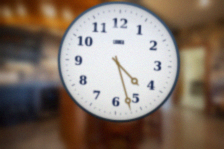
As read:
**4:27**
